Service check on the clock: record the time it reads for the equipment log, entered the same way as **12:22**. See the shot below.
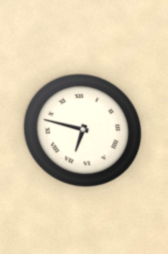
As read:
**6:48**
